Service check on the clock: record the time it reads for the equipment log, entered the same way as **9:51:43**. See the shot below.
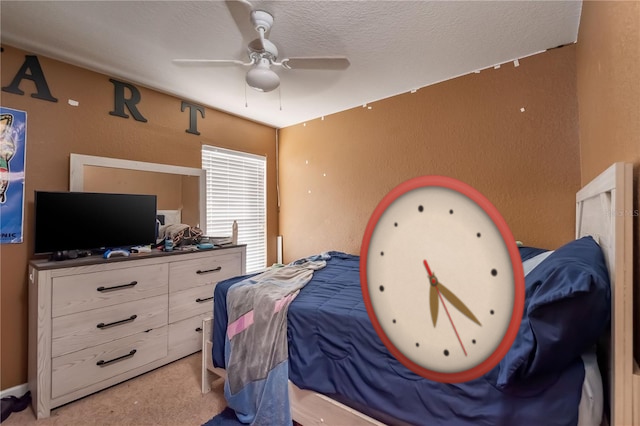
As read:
**6:22:27**
